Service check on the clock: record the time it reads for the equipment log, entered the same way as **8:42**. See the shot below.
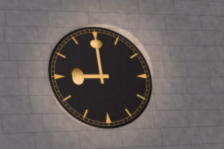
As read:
**9:00**
